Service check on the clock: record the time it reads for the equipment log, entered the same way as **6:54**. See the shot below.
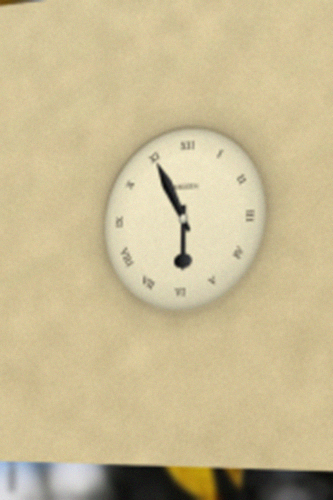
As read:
**5:55**
